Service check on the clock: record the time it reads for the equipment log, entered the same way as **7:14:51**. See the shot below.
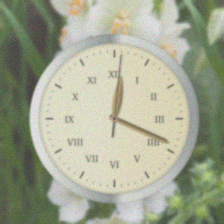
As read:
**12:19:01**
